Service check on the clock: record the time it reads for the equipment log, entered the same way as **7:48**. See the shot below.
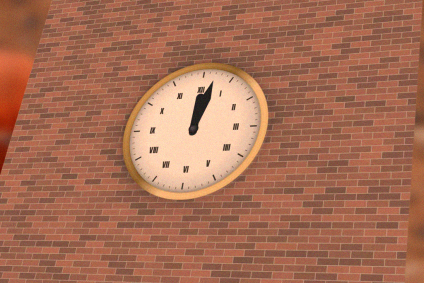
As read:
**12:02**
